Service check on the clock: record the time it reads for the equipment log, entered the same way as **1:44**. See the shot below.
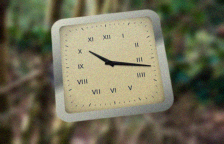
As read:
**10:17**
